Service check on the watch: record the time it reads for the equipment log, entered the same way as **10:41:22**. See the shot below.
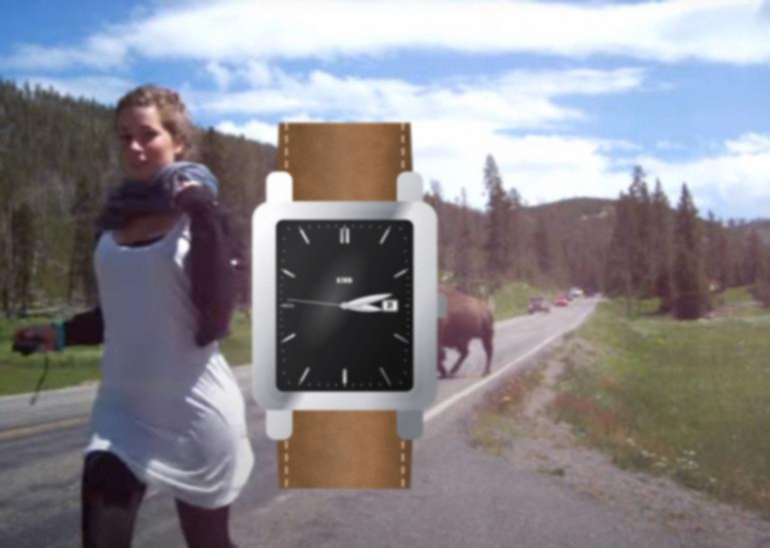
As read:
**3:12:46**
